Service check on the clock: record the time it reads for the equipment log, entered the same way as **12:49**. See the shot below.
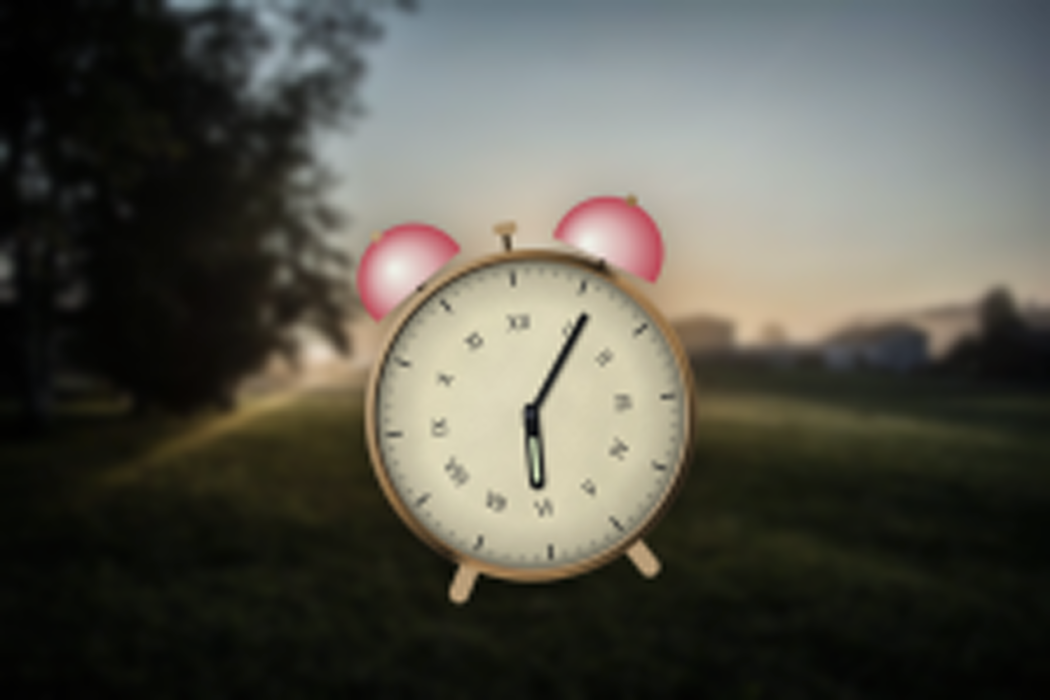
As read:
**6:06**
